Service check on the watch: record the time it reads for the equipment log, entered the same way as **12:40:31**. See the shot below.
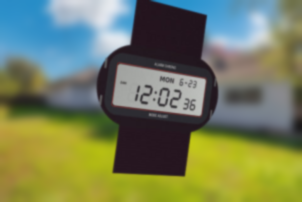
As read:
**12:02:36**
